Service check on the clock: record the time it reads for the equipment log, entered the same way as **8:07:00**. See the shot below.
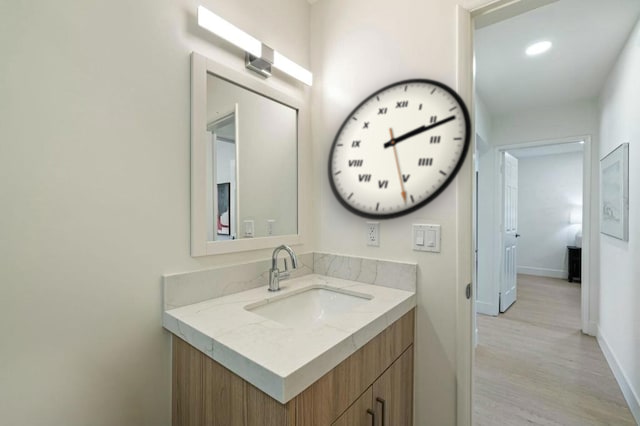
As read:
**2:11:26**
